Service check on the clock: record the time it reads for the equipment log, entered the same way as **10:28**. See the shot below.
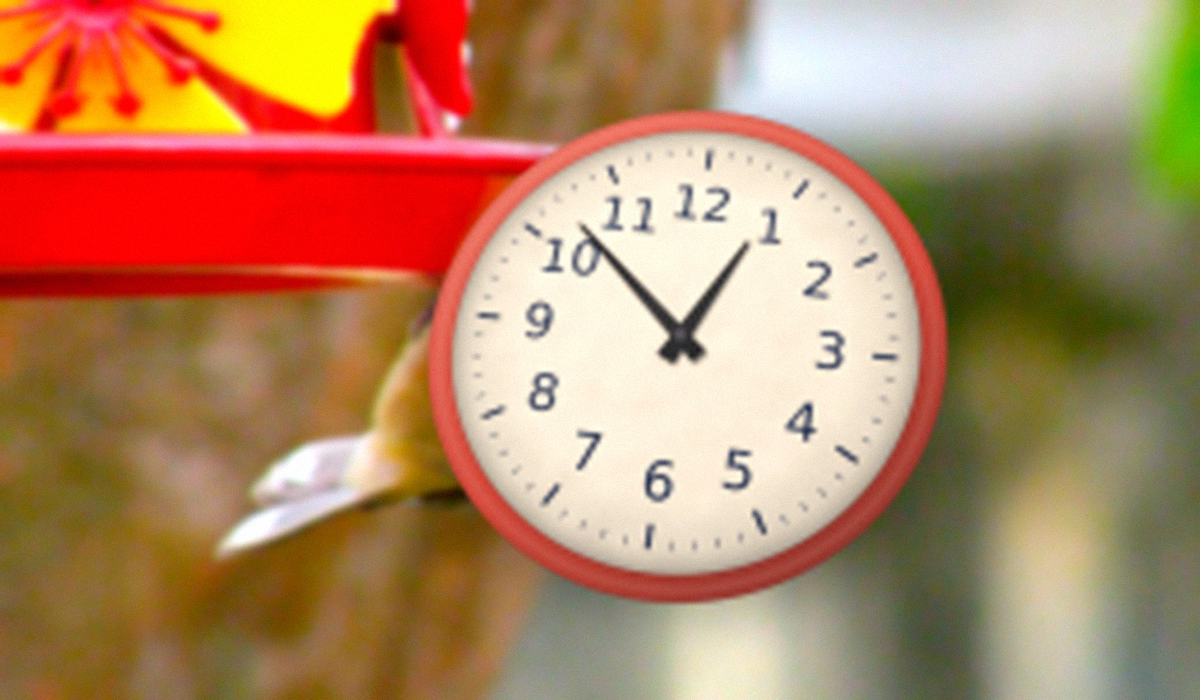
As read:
**12:52**
